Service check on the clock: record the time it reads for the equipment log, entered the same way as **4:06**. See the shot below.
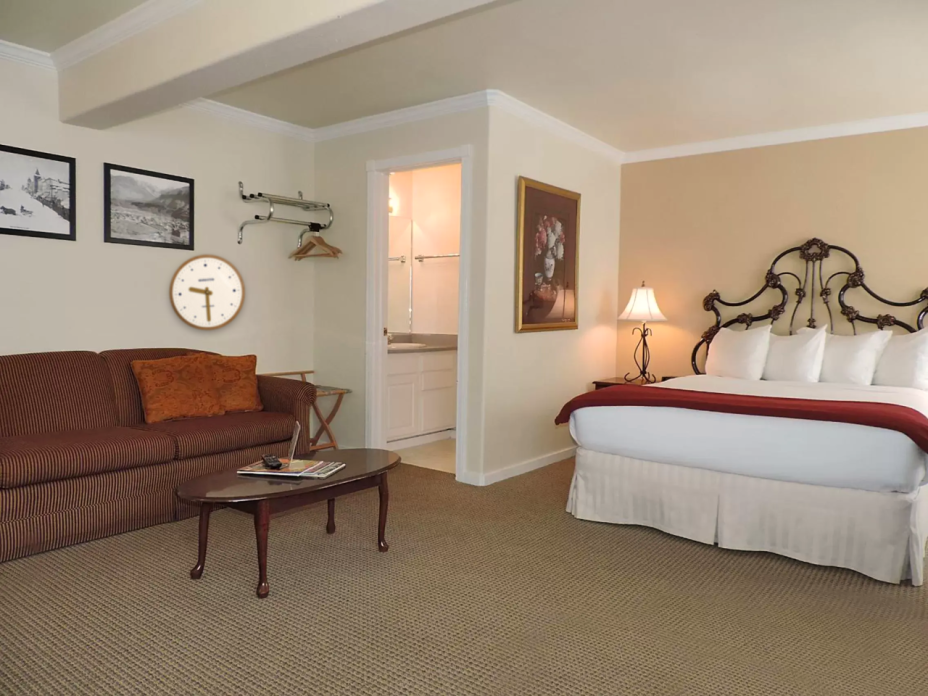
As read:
**9:30**
